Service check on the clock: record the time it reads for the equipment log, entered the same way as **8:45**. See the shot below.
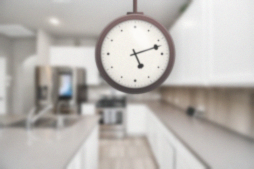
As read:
**5:12**
